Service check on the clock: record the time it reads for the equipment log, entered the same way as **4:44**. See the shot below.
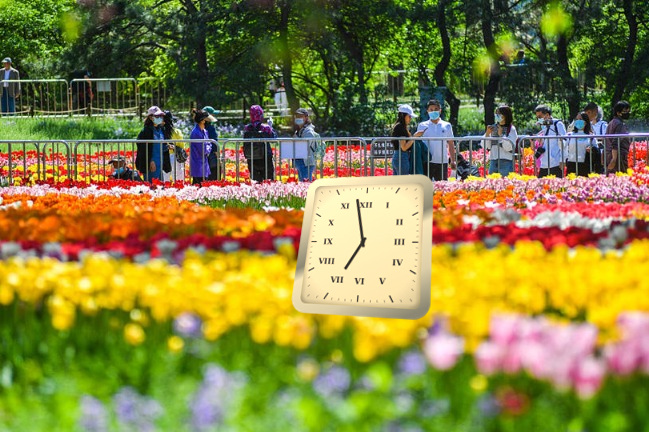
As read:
**6:58**
